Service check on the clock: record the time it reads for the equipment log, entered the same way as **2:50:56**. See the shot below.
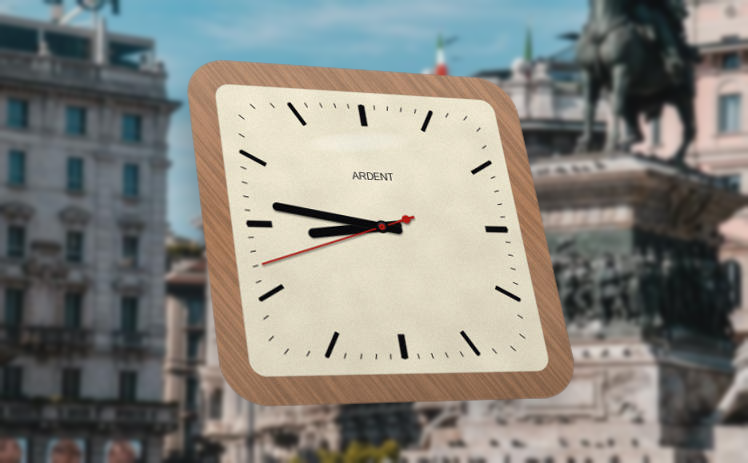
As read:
**8:46:42**
